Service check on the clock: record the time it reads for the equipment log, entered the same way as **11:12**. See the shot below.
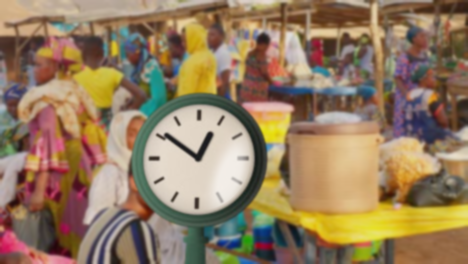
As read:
**12:51**
